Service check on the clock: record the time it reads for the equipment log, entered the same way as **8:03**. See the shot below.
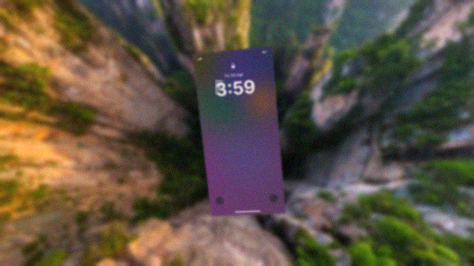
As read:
**3:59**
